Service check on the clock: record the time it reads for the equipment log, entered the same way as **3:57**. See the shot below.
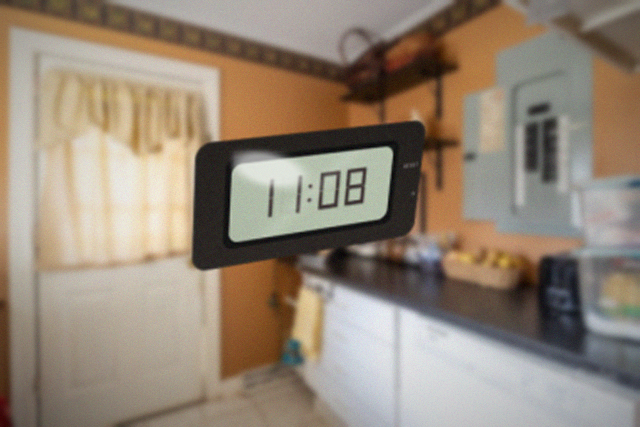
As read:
**11:08**
